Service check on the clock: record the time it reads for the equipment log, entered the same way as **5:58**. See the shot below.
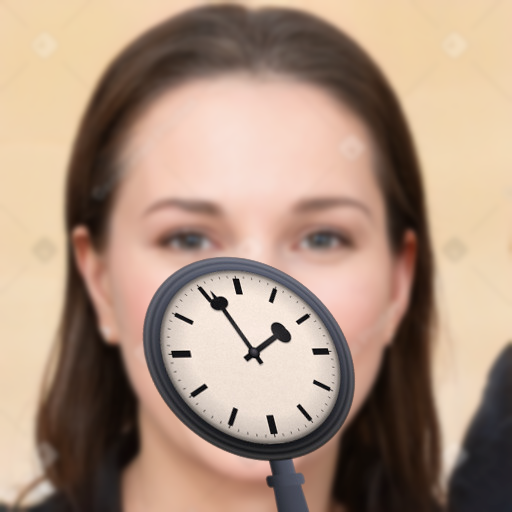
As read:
**1:56**
